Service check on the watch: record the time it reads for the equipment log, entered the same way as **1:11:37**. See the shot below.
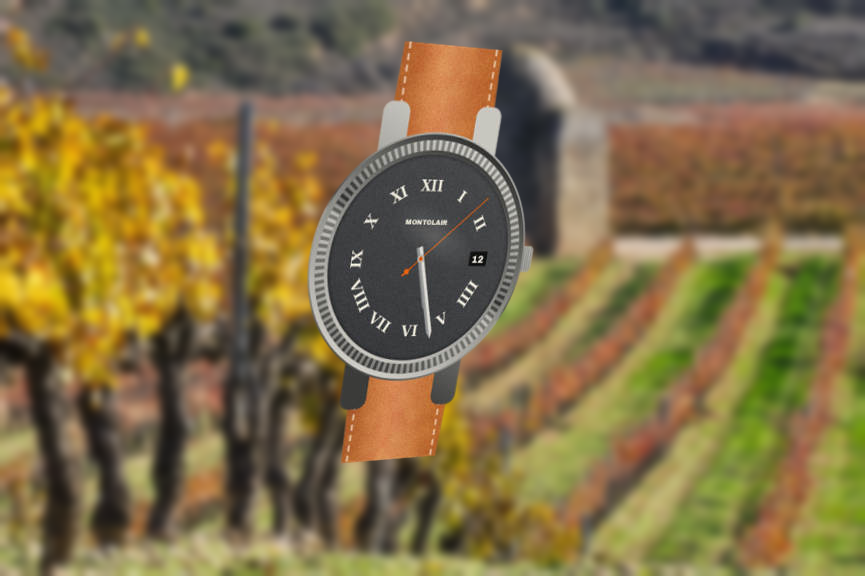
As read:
**5:27:08**
